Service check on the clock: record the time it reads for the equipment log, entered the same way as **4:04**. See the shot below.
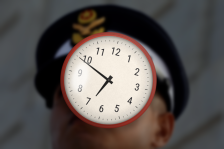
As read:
**6:49**
